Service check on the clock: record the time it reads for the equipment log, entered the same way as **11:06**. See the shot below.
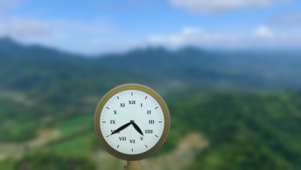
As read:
**4:40**
